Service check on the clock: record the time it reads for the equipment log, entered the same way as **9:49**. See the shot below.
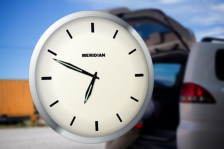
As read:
**6:49**
